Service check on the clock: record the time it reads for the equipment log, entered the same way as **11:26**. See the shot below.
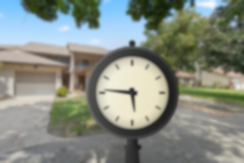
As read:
**5:46**
